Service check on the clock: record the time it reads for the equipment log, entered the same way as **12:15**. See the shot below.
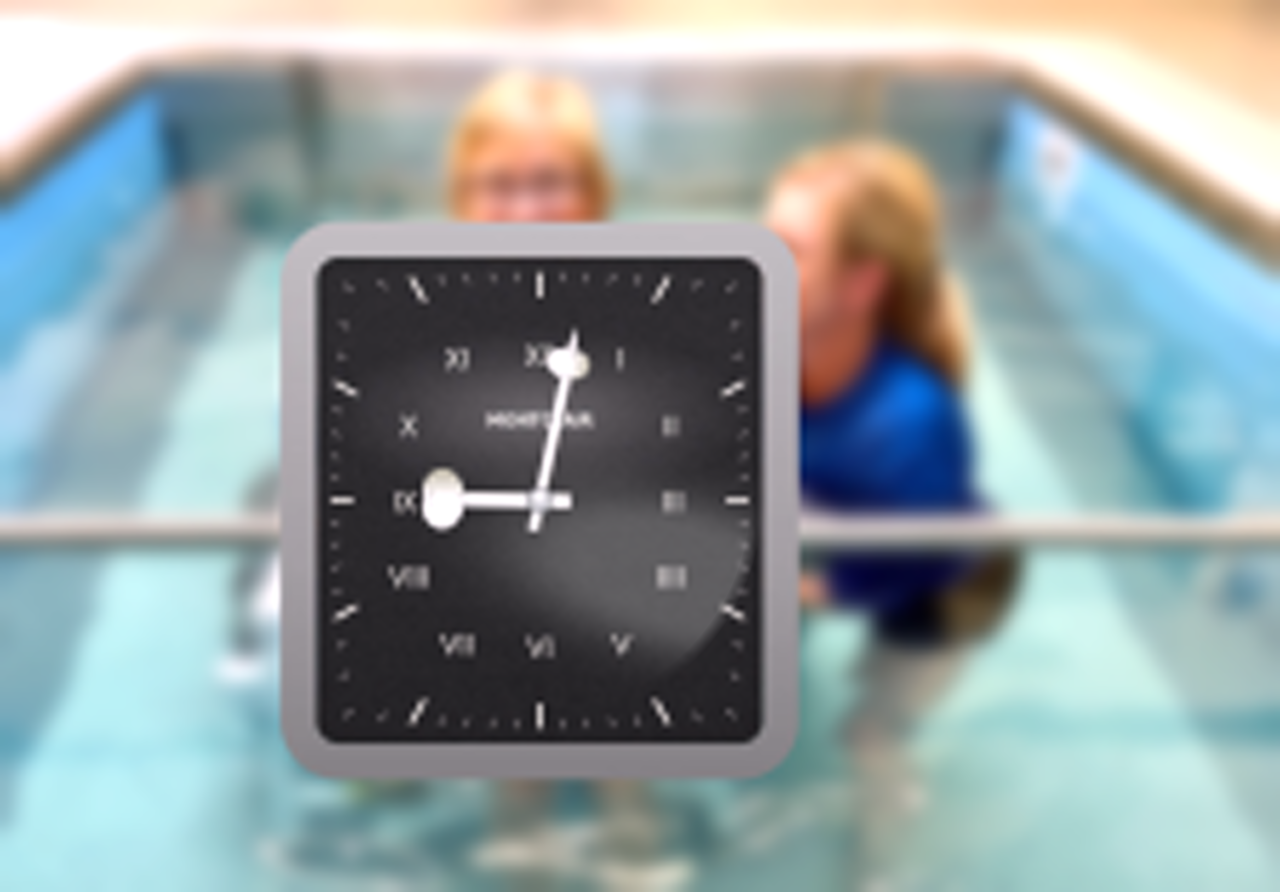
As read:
**9:02**
